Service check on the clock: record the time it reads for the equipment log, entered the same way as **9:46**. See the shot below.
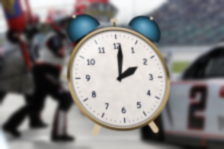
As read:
**2:01**
